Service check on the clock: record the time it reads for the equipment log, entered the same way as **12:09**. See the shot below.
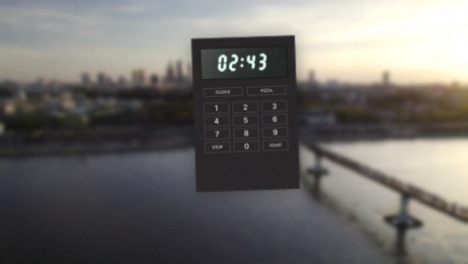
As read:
**2:43**
